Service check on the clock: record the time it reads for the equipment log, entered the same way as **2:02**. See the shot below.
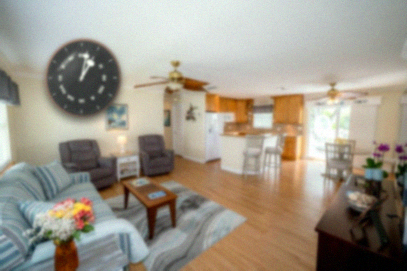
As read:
**1:02**
